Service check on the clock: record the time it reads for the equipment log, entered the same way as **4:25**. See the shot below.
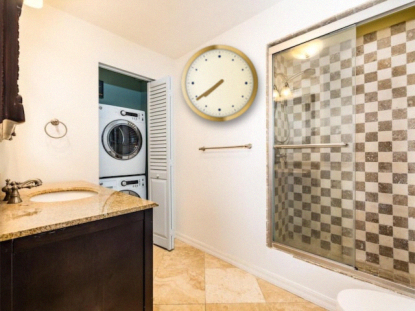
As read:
**7:39**
